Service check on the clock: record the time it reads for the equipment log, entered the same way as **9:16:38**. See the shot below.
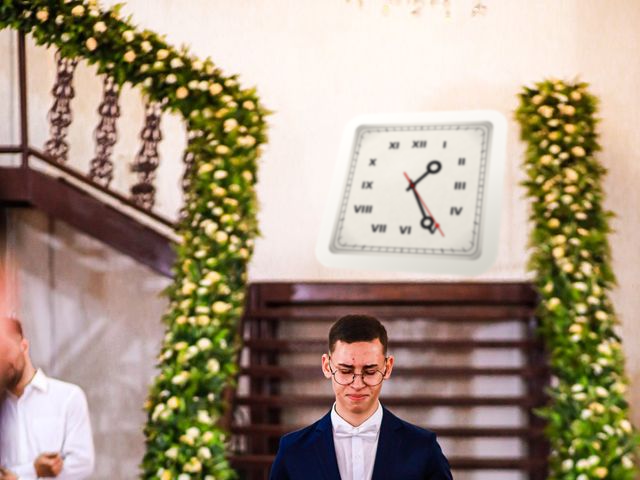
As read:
**1:25:24**
